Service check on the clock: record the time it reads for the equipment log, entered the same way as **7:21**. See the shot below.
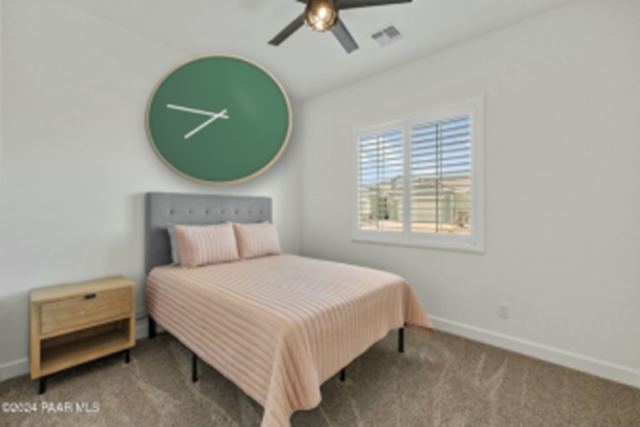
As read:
**7:47**
